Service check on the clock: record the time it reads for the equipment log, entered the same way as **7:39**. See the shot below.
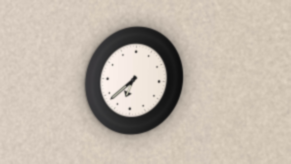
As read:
**6:38**
